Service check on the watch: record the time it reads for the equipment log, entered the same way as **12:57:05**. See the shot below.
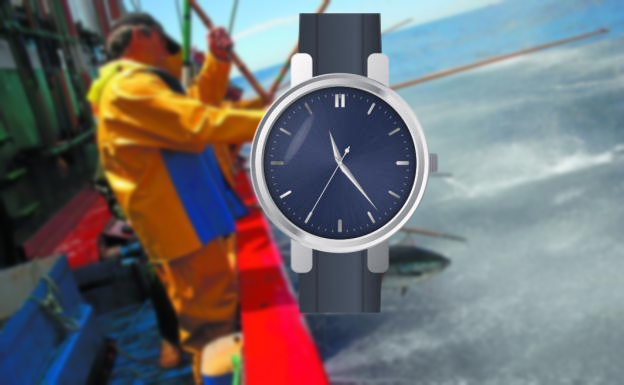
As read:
**11:23:35**
